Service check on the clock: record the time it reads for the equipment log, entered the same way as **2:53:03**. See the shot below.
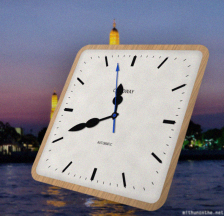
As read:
**11:40:57**
